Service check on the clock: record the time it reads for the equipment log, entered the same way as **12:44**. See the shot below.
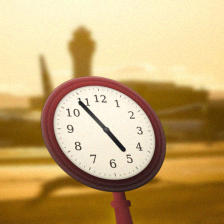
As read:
**4:54**
